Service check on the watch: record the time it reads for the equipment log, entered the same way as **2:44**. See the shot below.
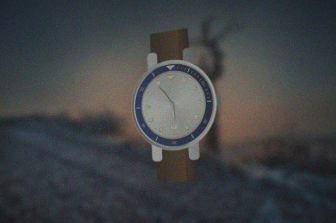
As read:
**5:54**
